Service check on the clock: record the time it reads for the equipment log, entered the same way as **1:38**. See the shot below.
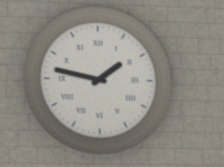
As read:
**1:47**
